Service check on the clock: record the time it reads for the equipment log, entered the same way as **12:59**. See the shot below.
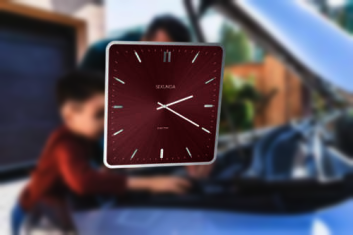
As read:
**2:20**
